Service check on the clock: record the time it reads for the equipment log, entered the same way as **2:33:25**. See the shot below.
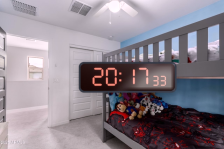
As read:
**20:17:33**
